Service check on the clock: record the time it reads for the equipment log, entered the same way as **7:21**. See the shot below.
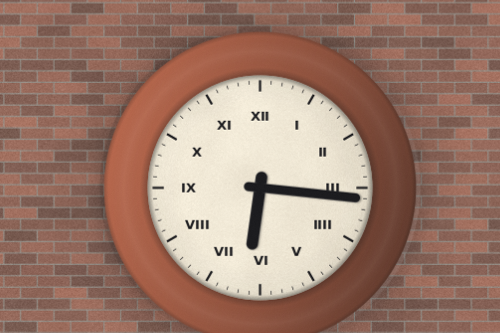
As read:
**6:16**
